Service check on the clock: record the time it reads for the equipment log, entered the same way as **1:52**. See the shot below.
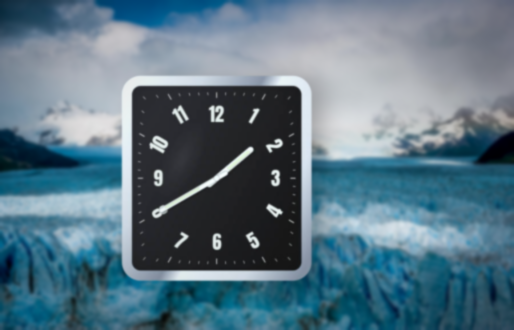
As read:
**1:40**
